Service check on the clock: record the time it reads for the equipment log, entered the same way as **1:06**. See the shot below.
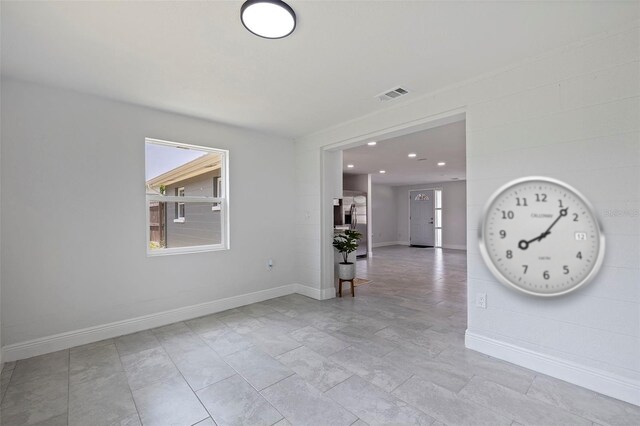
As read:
**8:07**
